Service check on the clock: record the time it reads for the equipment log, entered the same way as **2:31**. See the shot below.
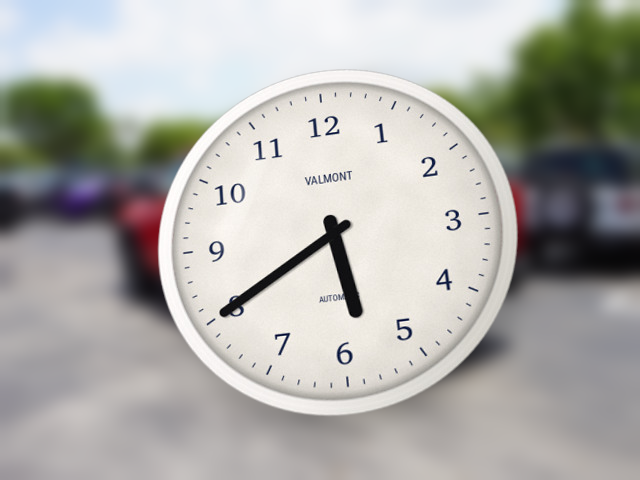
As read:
**5:40**
